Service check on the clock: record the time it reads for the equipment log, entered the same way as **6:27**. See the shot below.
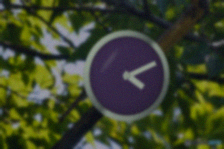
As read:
**4:11**
